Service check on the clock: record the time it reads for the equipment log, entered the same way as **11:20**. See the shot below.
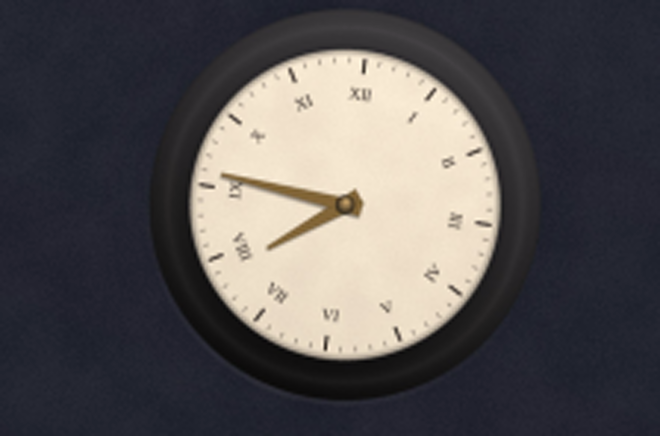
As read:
**7:46**
